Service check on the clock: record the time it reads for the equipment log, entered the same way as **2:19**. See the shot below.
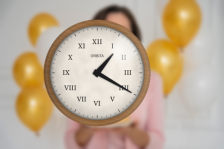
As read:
**1:20**
